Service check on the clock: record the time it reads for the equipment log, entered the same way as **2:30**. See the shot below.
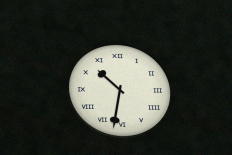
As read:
**10:32**
